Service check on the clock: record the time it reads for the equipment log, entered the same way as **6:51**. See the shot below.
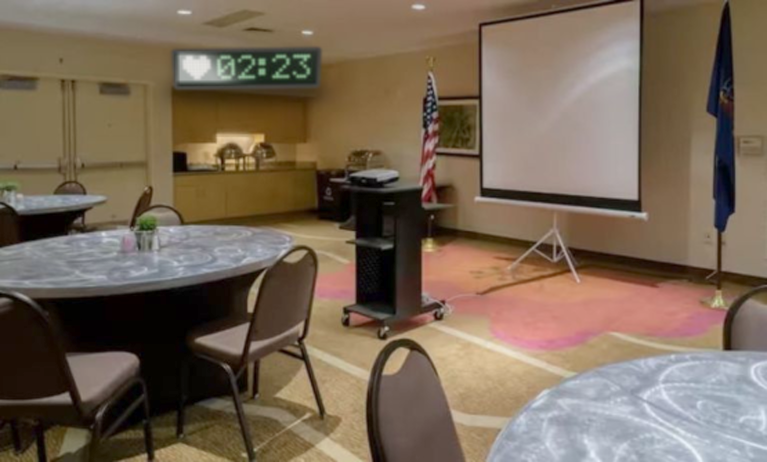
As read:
**2:23**
